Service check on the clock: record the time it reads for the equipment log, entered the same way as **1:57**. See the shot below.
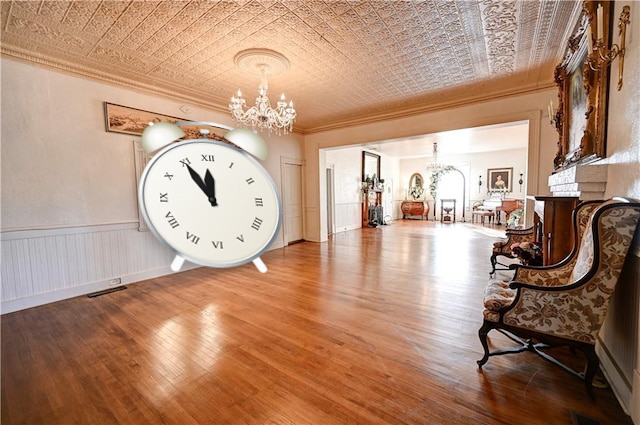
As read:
**11:55**
